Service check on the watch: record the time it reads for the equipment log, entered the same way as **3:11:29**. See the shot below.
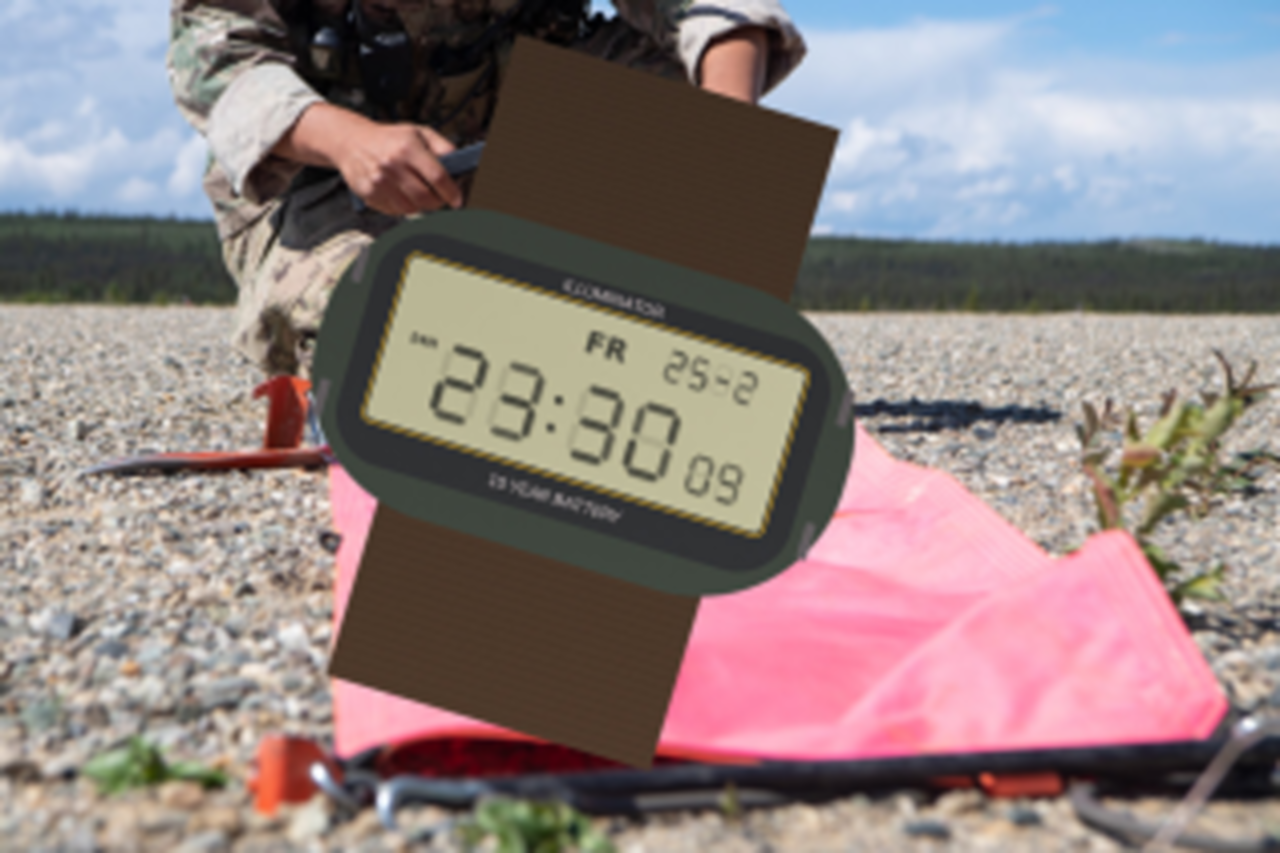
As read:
**23:30:09**
